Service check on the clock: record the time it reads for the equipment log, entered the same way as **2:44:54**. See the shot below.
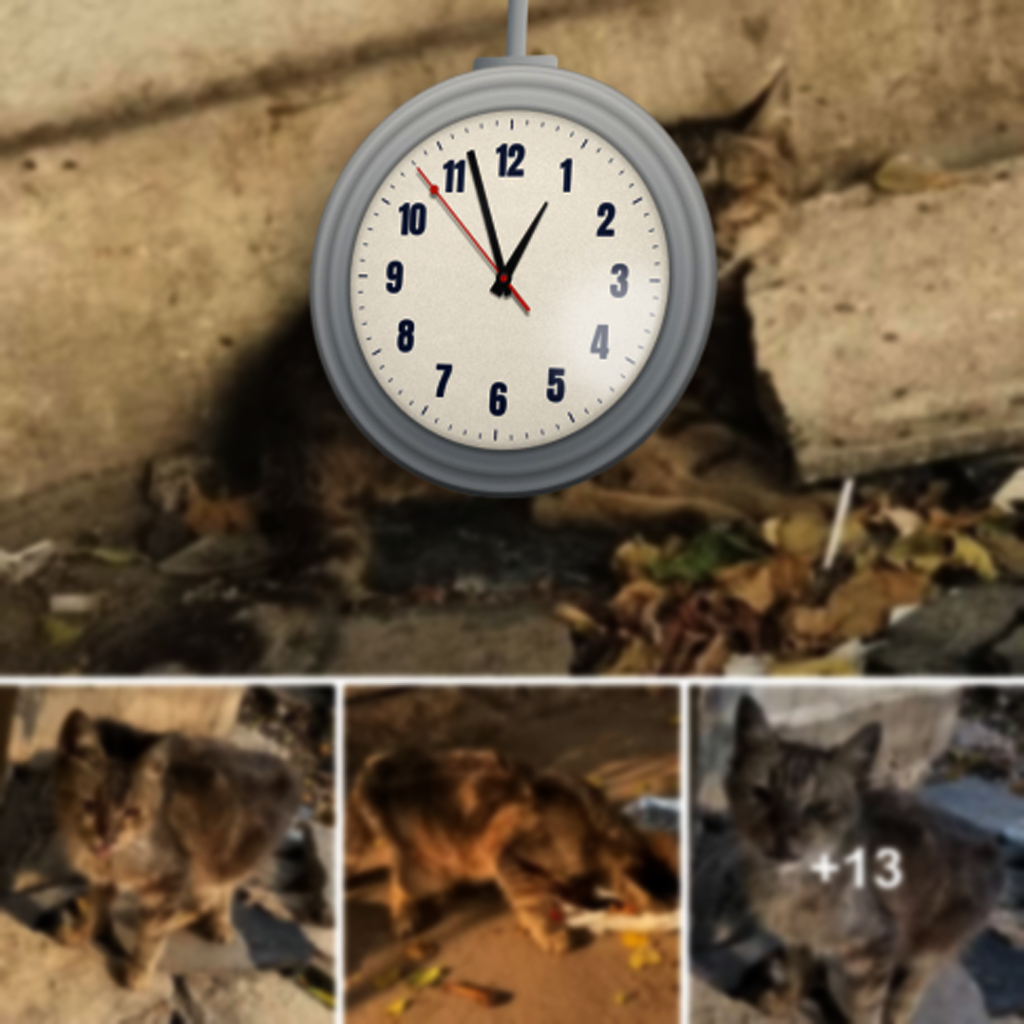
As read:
**12:56:53**
